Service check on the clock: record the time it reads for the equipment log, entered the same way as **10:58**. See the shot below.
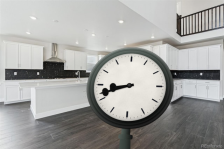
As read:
**8:42**
